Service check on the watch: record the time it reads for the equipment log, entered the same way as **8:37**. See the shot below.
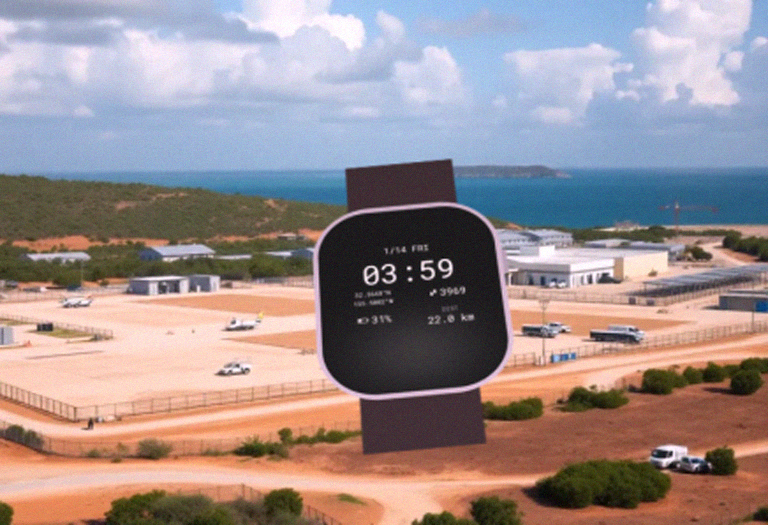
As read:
**3:59**
